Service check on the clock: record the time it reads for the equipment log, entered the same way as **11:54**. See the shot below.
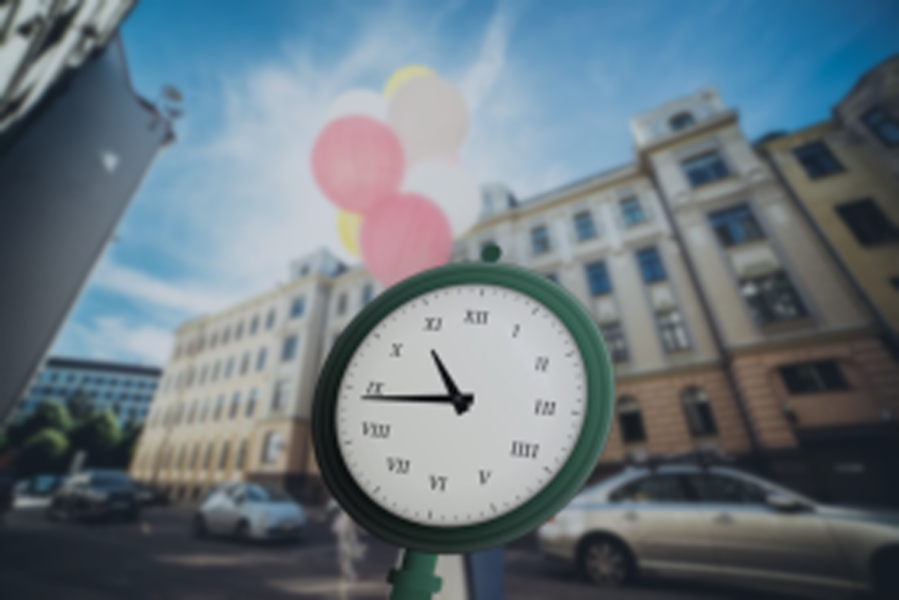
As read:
**10:44**
